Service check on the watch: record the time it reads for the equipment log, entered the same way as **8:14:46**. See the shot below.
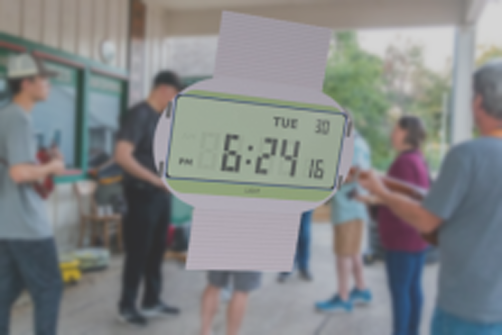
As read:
**6:24:16**
